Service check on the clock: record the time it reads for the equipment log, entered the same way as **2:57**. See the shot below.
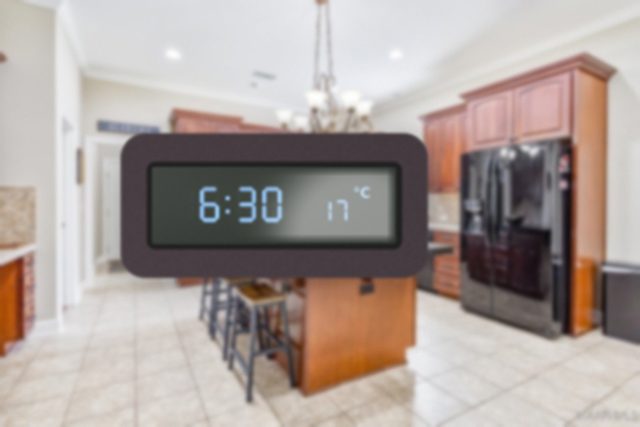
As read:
**6:30**
